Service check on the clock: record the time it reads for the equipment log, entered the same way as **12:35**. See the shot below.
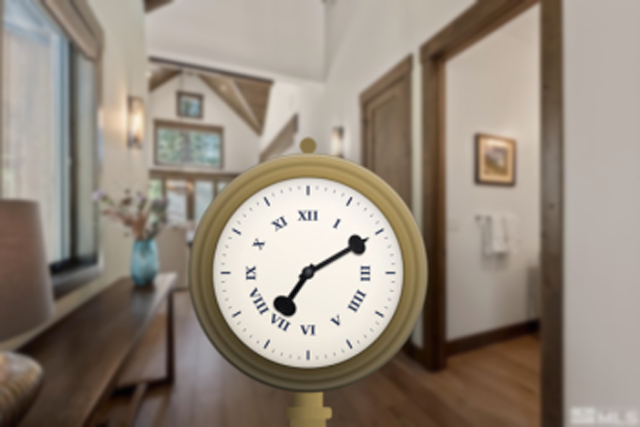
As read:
**7:10**
